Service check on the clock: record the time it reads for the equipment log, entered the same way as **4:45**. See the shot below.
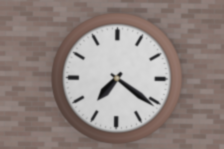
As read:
**7:21**
